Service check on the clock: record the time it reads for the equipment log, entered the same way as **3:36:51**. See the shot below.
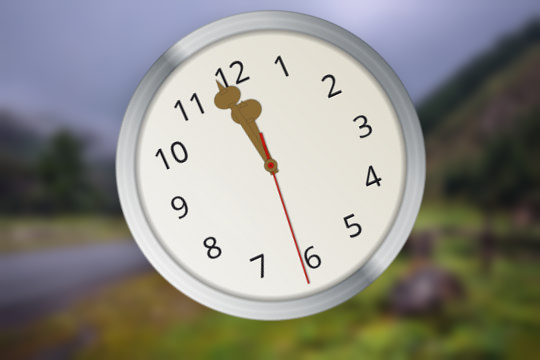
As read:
**11:58:31**
